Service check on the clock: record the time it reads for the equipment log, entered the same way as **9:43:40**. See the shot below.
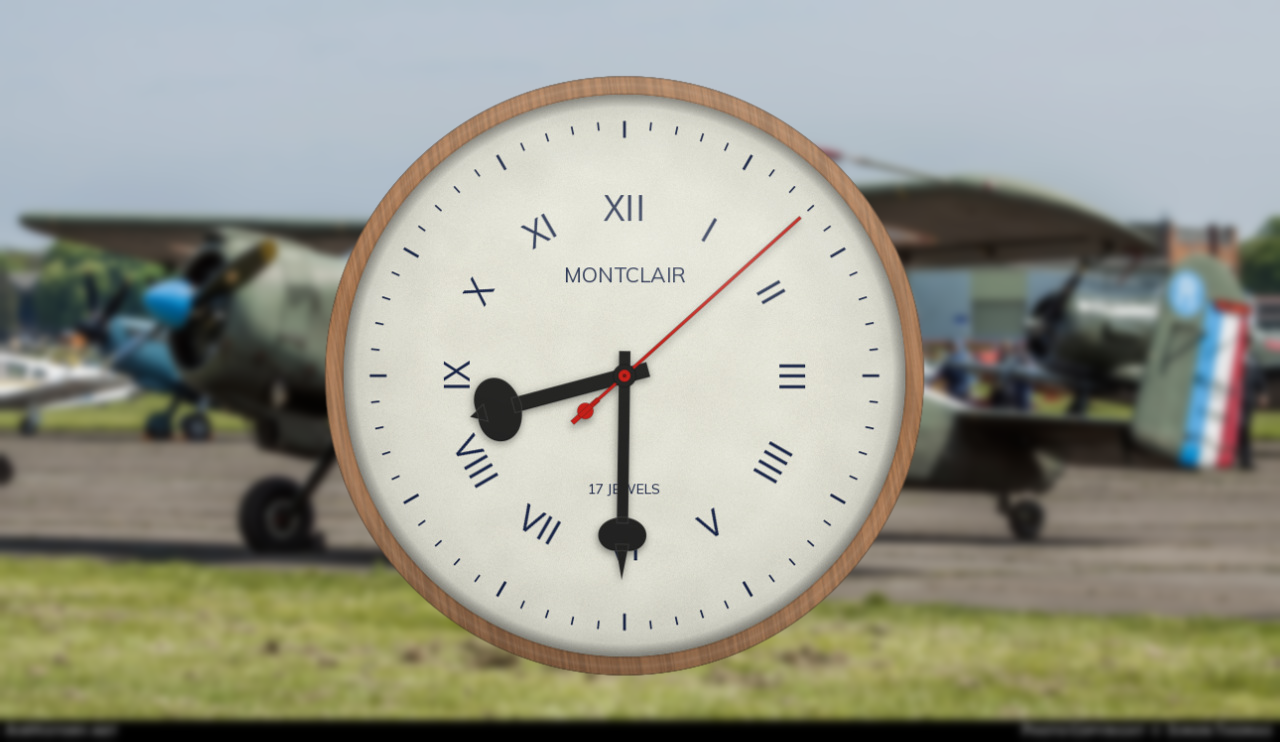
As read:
**8:30:08**
